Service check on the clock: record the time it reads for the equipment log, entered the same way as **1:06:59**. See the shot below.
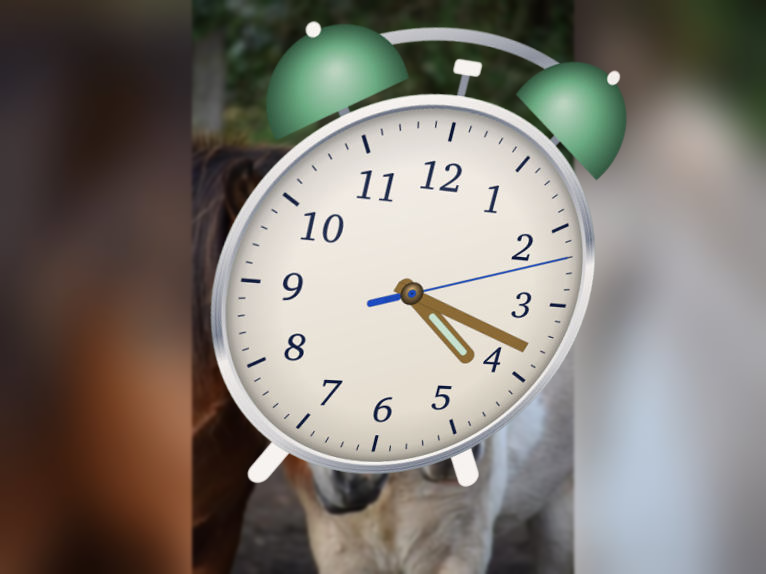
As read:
**4:18:12**
